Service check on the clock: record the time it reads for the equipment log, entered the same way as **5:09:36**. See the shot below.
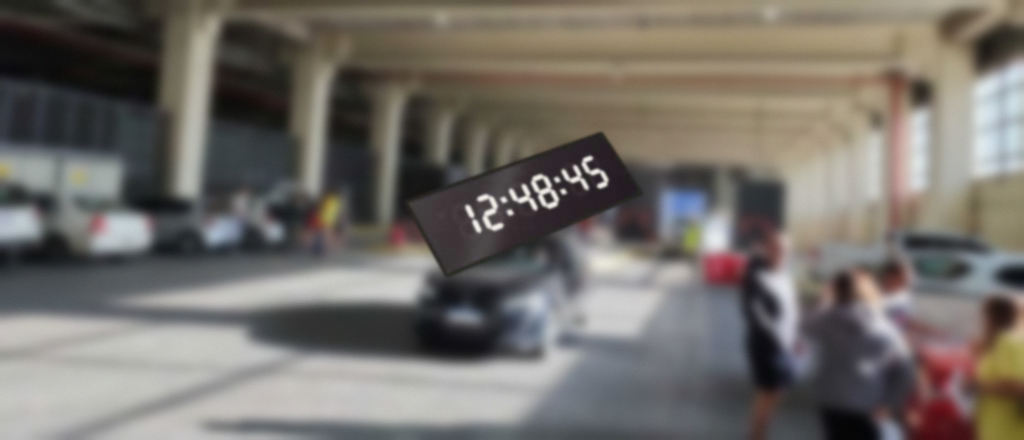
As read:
**12:48:45**
